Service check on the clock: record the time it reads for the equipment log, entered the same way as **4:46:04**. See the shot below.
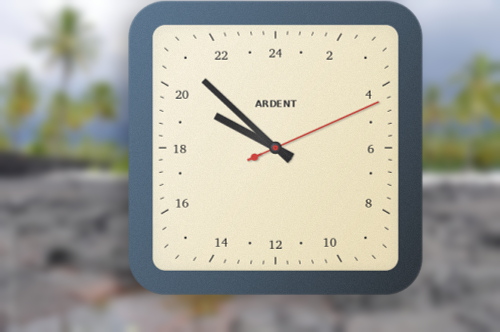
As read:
**19:52:11**
